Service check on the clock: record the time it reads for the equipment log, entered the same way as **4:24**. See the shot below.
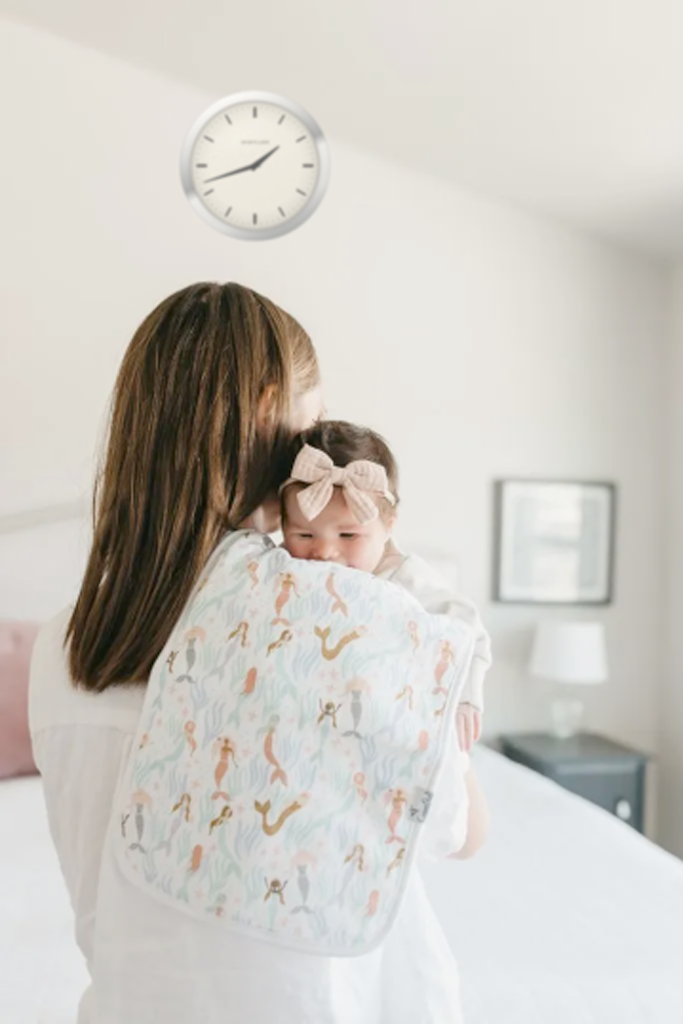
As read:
**1:42**
